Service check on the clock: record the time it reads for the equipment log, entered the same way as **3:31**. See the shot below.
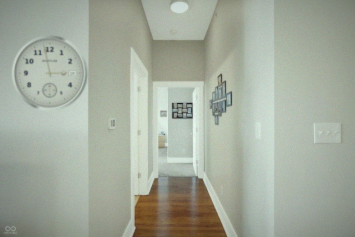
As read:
**2:58**
